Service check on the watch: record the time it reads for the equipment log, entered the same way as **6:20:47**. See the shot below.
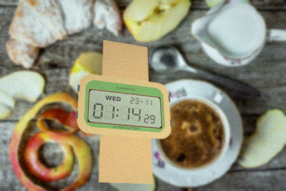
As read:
**1:14:29**
